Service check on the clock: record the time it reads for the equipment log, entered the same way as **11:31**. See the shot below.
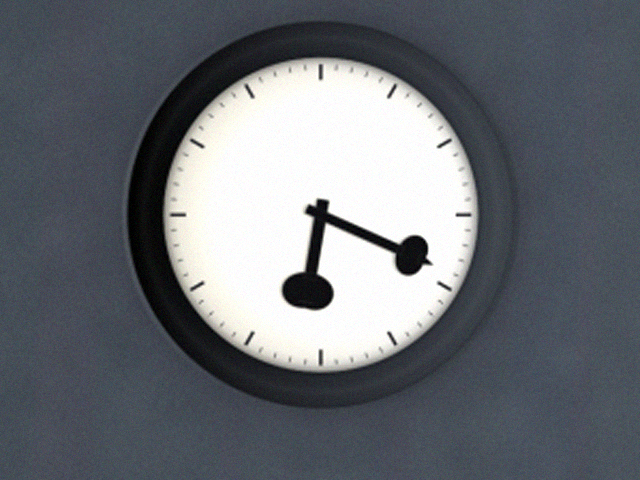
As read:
**6:19**
